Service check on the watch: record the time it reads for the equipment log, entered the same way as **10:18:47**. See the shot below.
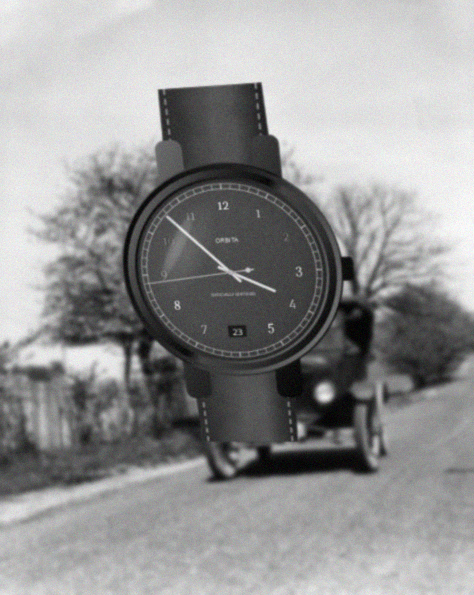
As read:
**3:52:44**
